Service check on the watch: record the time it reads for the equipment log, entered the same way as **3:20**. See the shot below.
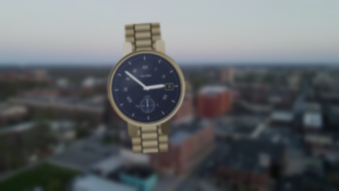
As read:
**2:52**
